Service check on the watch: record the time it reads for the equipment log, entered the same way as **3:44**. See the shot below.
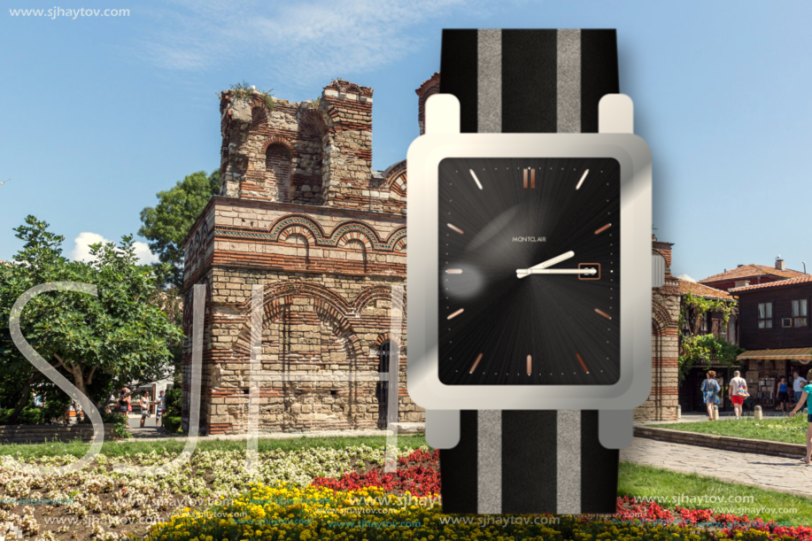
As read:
**2:15**
